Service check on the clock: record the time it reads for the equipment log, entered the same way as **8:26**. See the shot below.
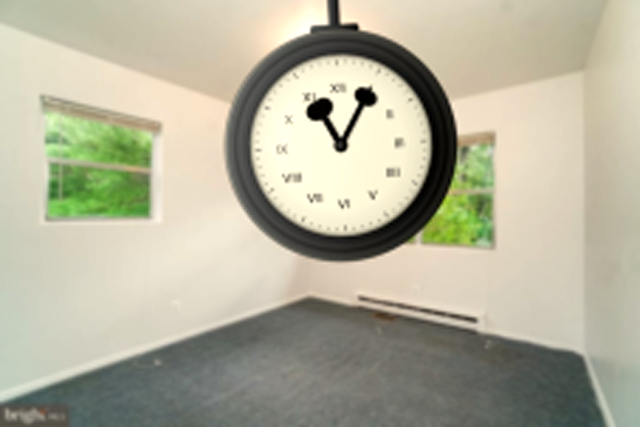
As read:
**11:05**
